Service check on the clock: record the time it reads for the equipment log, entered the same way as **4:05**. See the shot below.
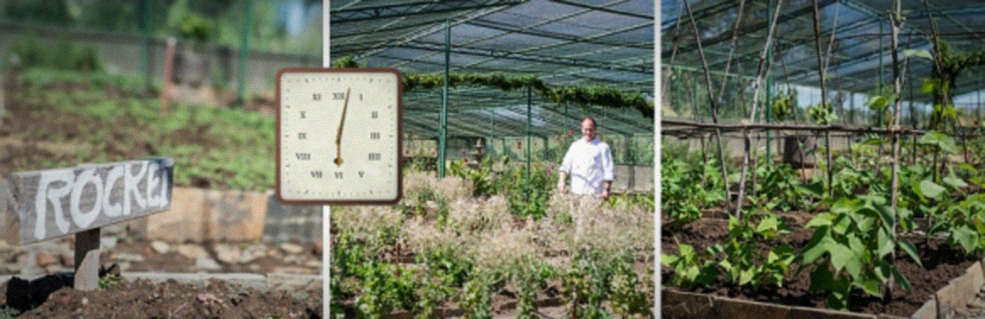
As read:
**6:02**
